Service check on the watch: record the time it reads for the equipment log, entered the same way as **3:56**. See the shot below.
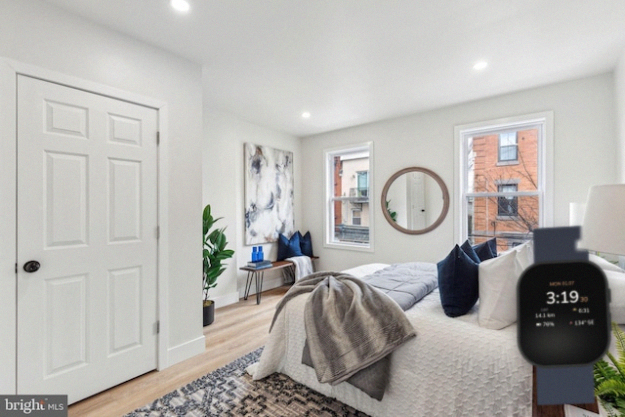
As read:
**3:19**
